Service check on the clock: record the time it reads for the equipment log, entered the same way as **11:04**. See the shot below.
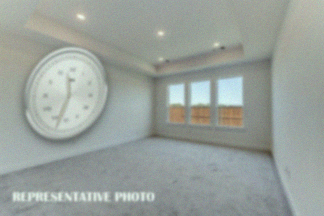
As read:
**11:33**
